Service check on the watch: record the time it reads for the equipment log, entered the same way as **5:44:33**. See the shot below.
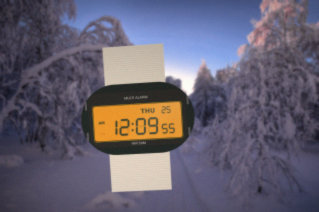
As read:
**12:09:55**
